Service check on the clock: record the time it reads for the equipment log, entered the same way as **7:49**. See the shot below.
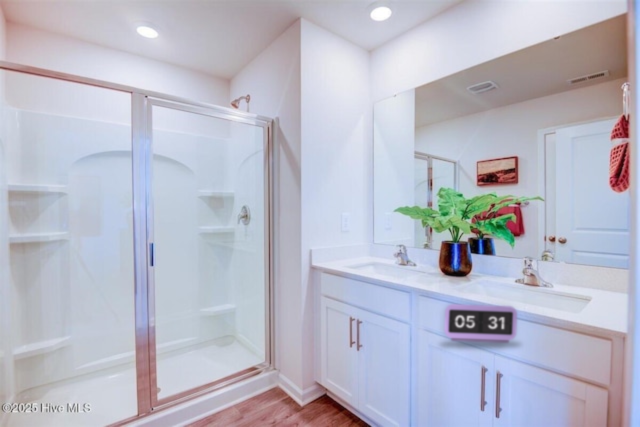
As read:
**5:31**
